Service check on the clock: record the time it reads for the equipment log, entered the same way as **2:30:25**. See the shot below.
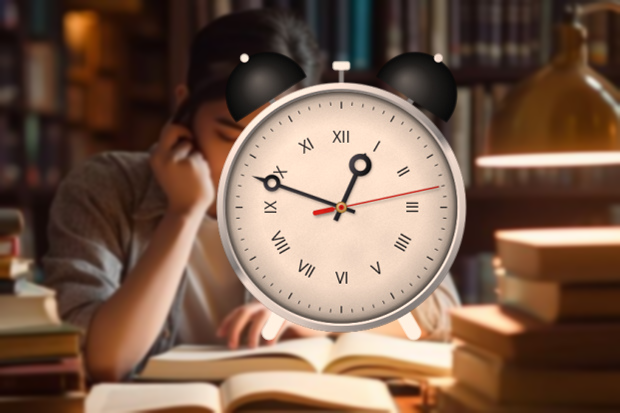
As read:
**12:48:13**
